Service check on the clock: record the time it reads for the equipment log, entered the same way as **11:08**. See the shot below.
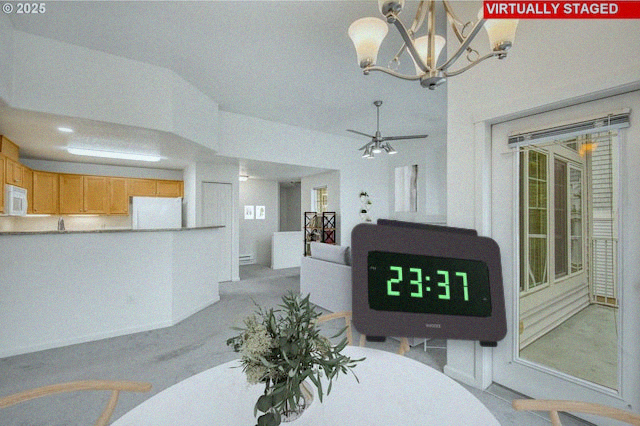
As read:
**23:37**
